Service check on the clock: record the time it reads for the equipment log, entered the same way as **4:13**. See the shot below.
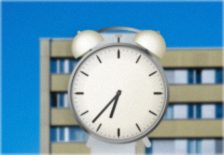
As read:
**6:37**
